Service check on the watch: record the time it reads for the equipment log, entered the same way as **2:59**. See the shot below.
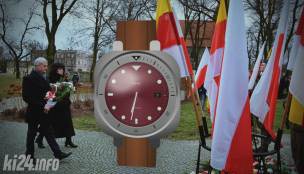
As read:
**6:32**
